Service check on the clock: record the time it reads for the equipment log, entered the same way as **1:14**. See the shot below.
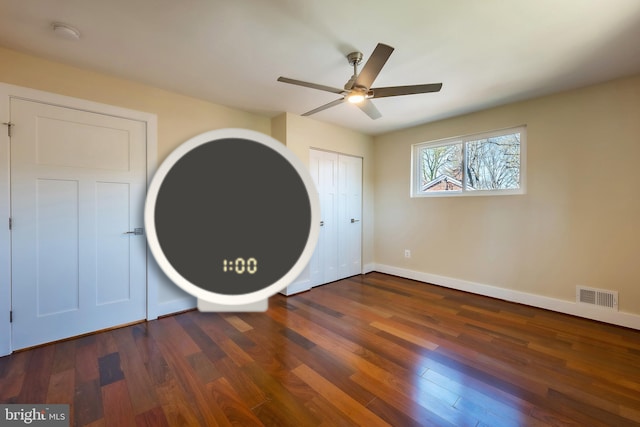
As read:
**1:00**
